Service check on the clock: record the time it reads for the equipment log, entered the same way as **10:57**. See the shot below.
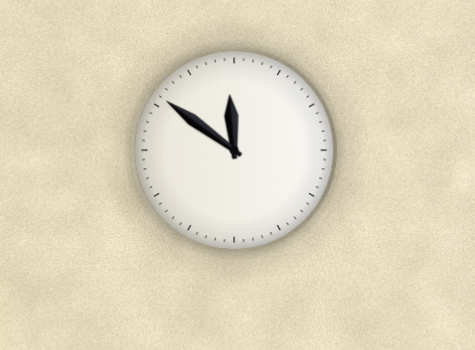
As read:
**11:51**
